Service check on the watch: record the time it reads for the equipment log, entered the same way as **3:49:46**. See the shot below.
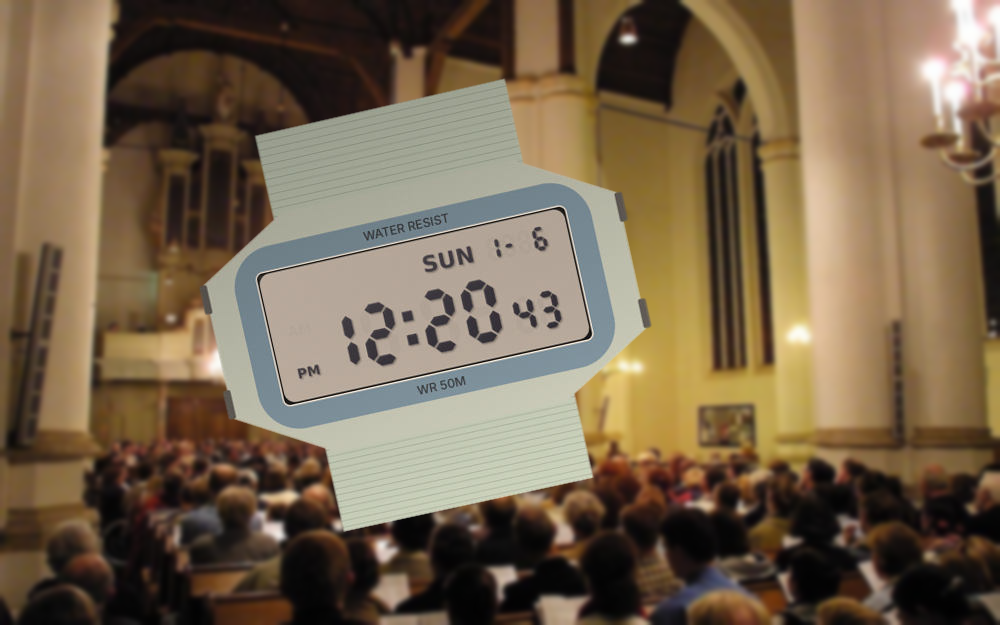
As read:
**12:20:43**
